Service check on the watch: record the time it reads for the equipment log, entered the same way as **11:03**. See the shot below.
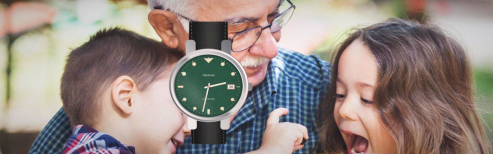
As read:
**2:32**
